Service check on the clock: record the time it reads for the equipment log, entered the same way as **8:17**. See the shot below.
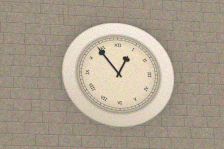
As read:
**12:54**
